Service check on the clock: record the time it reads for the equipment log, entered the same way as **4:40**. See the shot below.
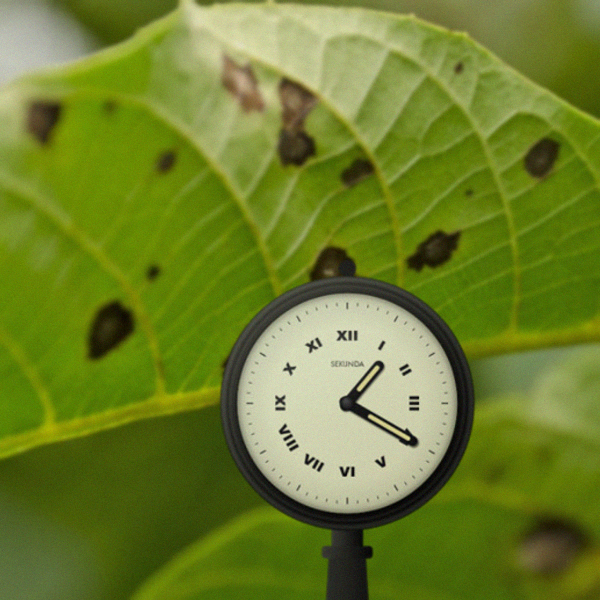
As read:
**1:20**
